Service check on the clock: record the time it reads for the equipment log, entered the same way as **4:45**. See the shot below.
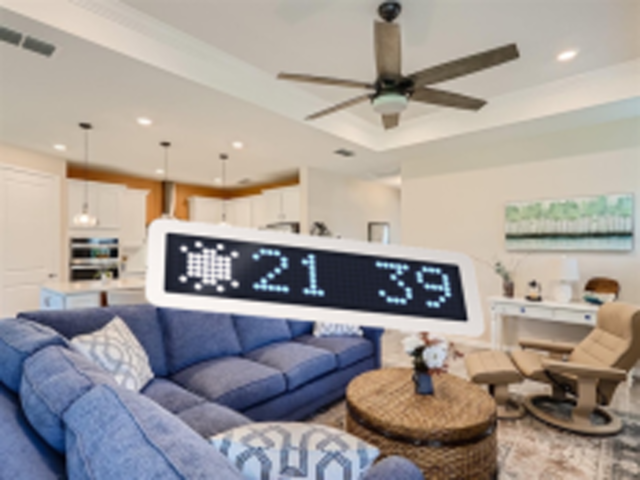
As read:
**21:39**
